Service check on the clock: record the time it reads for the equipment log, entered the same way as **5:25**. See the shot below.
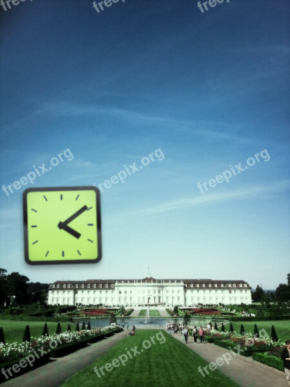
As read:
**4:09**
